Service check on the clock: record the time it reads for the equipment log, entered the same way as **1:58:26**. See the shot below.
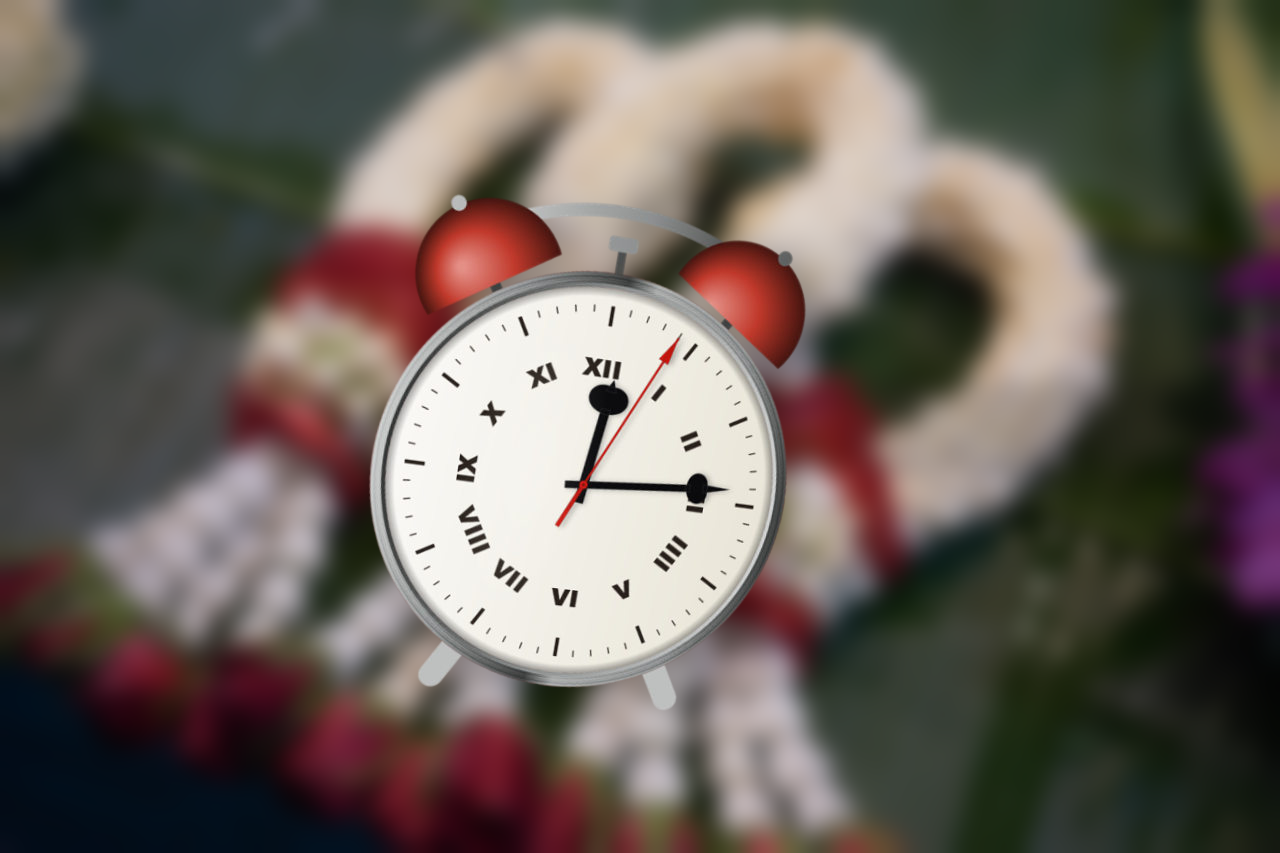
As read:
**12:14:04**
